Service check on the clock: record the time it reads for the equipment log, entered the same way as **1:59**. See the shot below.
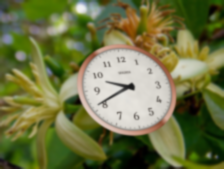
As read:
**9:41**
